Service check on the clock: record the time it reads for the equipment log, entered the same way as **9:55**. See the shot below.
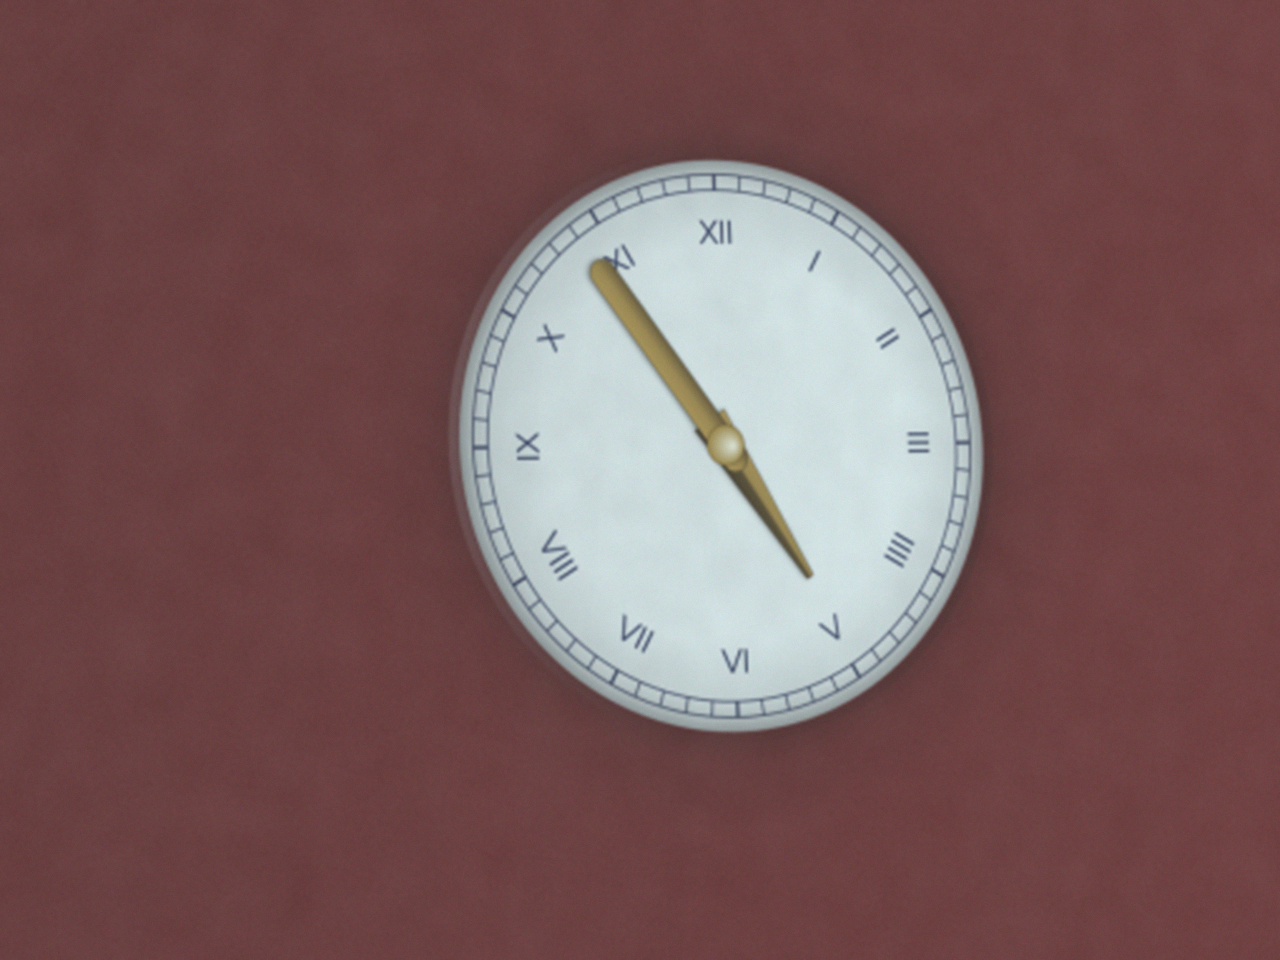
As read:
**4:54**
